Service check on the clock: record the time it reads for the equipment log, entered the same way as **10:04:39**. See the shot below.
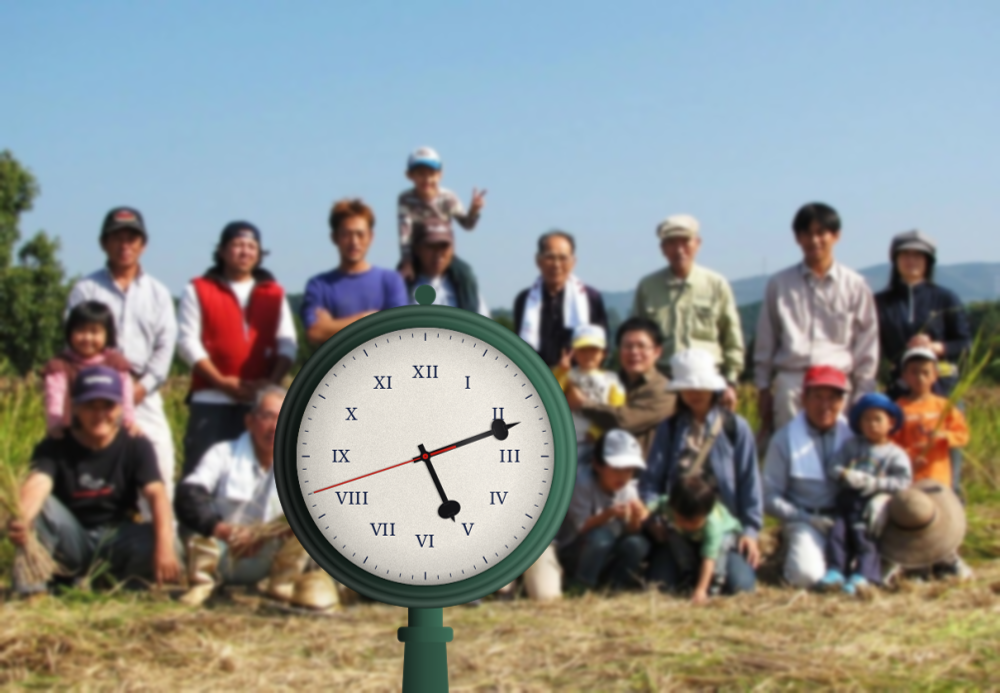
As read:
**5:11:42**
